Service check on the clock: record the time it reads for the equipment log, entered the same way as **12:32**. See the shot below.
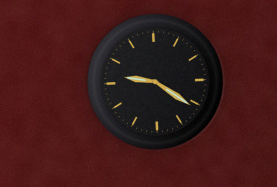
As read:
**9:21**
